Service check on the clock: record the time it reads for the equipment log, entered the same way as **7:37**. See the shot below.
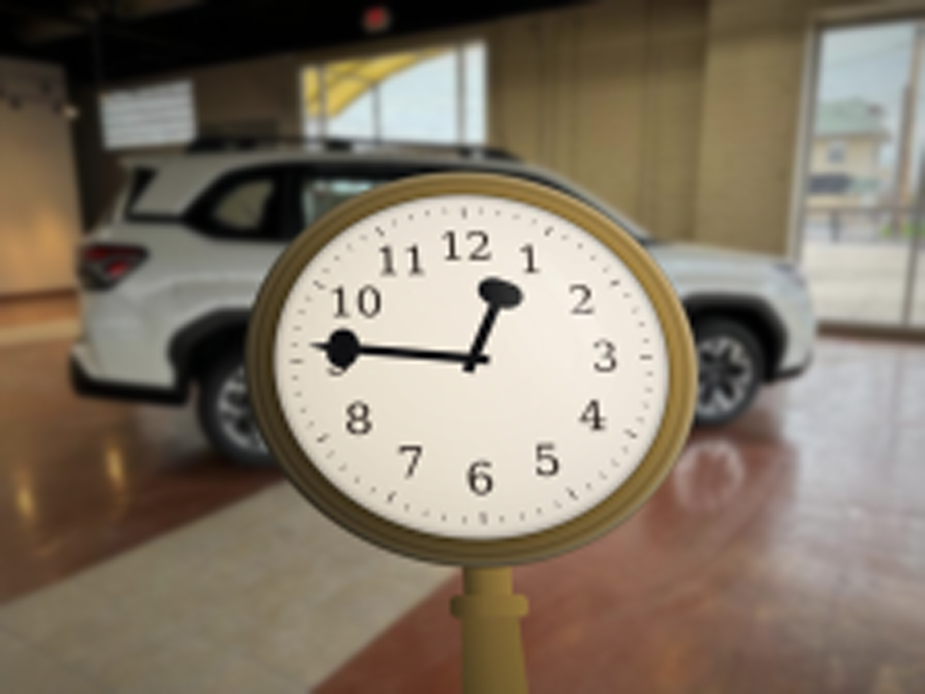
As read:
**12:46**
